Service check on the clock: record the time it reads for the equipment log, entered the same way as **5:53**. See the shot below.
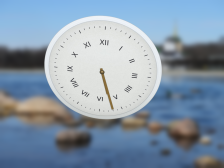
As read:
**5:27**
